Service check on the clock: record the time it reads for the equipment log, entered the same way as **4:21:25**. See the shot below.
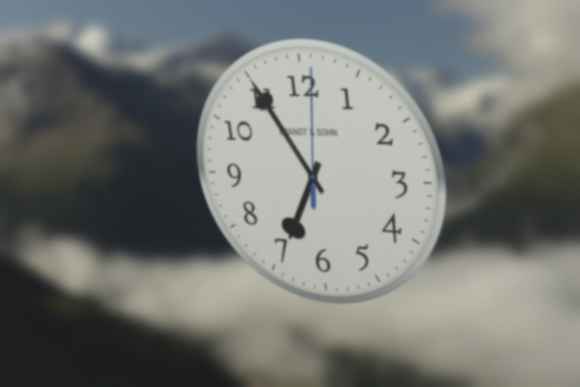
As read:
**6:55:01**
